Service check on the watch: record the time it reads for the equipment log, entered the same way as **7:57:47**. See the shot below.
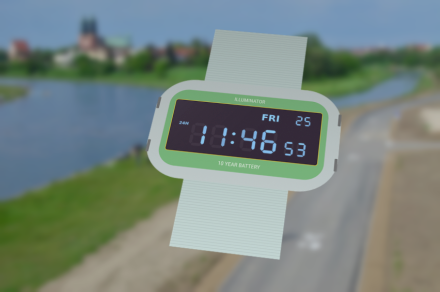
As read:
**11:46:53**
